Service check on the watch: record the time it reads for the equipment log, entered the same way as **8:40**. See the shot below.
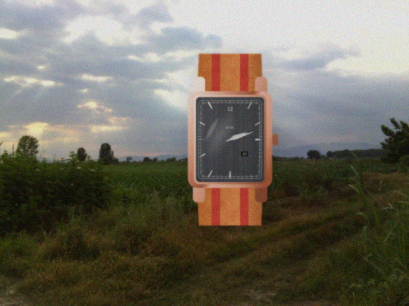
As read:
**2:12**
